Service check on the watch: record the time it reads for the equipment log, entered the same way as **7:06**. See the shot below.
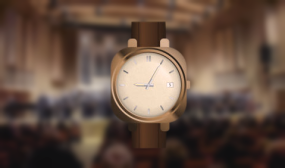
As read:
**9:05**
